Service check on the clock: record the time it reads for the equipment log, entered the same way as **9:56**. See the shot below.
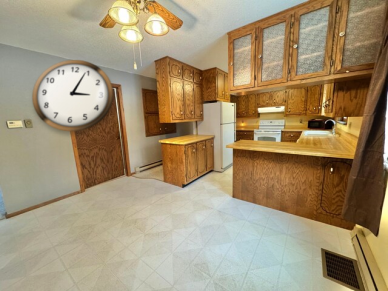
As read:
**3:04**
